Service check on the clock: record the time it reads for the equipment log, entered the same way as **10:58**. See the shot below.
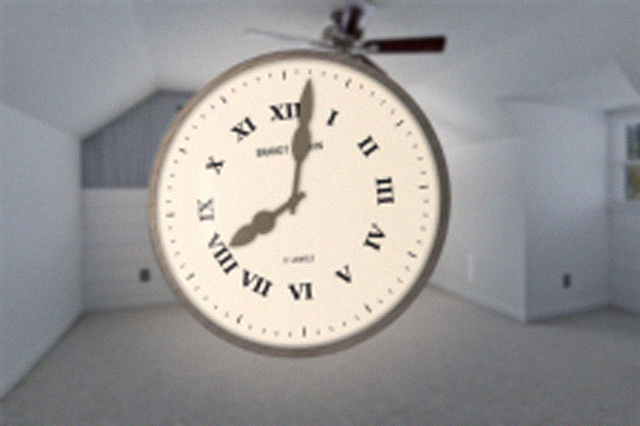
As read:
**8:02**
